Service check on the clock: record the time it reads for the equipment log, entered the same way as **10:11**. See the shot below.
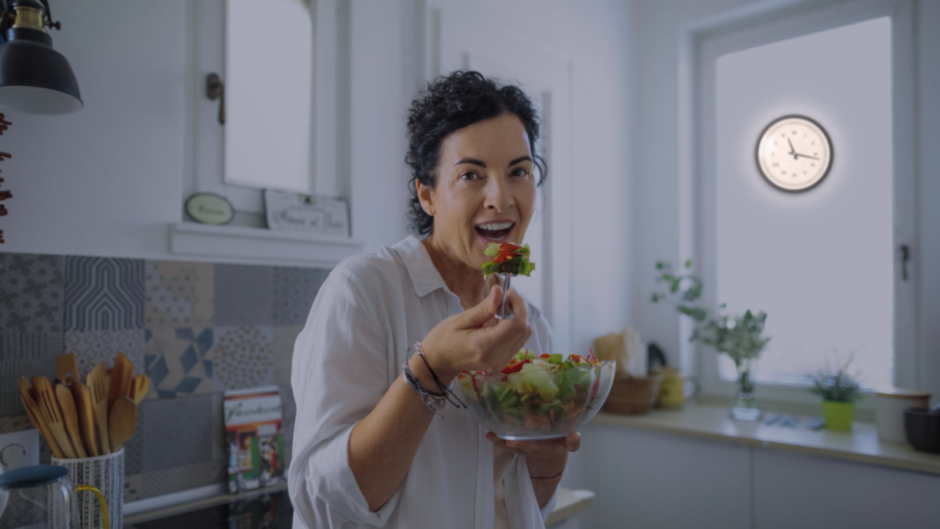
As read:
**11:17**
